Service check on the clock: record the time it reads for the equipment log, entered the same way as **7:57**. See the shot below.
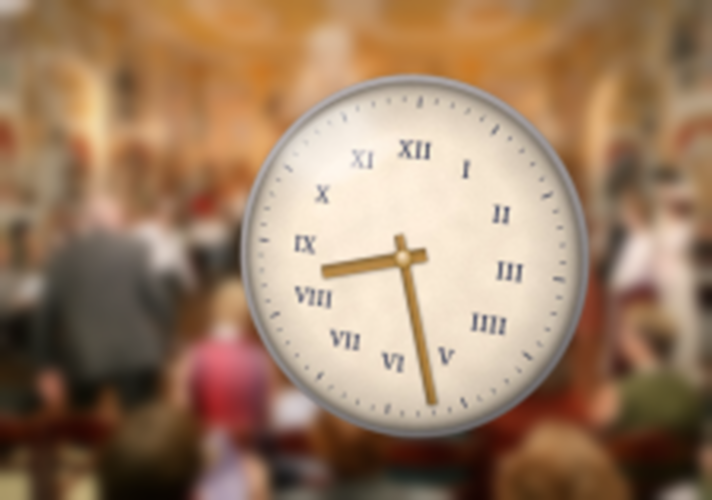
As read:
**8:27**
